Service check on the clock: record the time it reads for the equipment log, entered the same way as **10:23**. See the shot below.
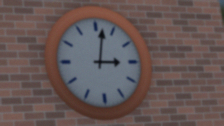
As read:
**3:02**
